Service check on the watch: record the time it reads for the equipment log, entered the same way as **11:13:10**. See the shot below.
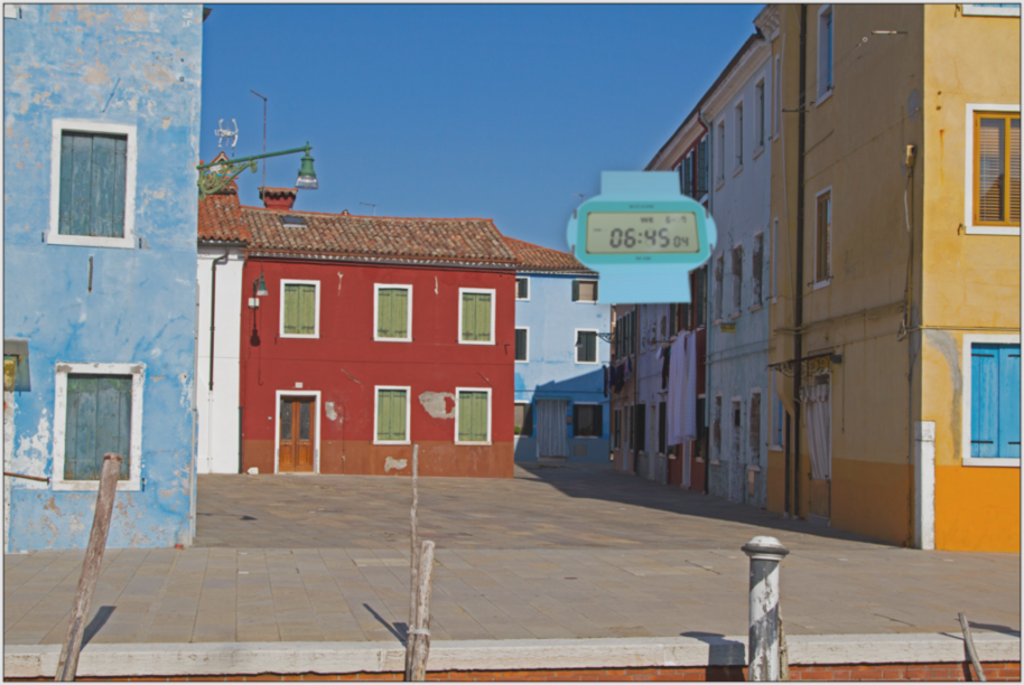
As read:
**6:45:04**
